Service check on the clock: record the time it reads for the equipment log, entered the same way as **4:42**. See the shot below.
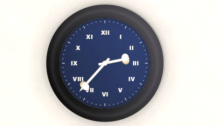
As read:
**2:37**
